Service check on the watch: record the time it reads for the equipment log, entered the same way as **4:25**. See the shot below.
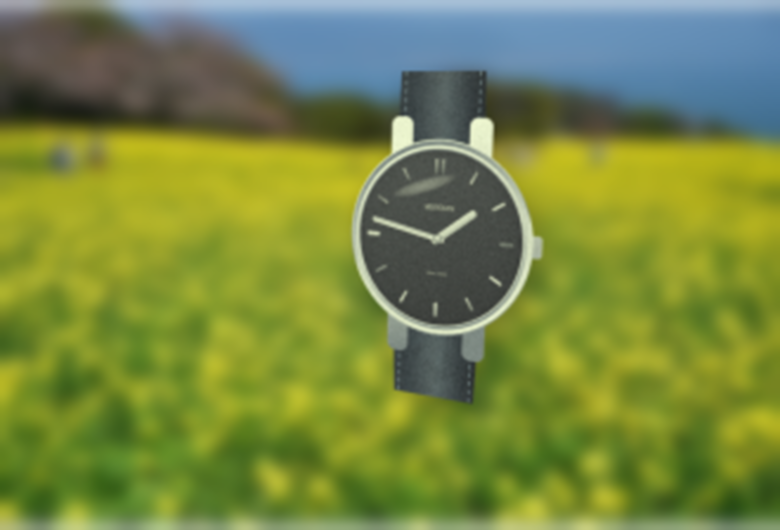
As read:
**1:47**
